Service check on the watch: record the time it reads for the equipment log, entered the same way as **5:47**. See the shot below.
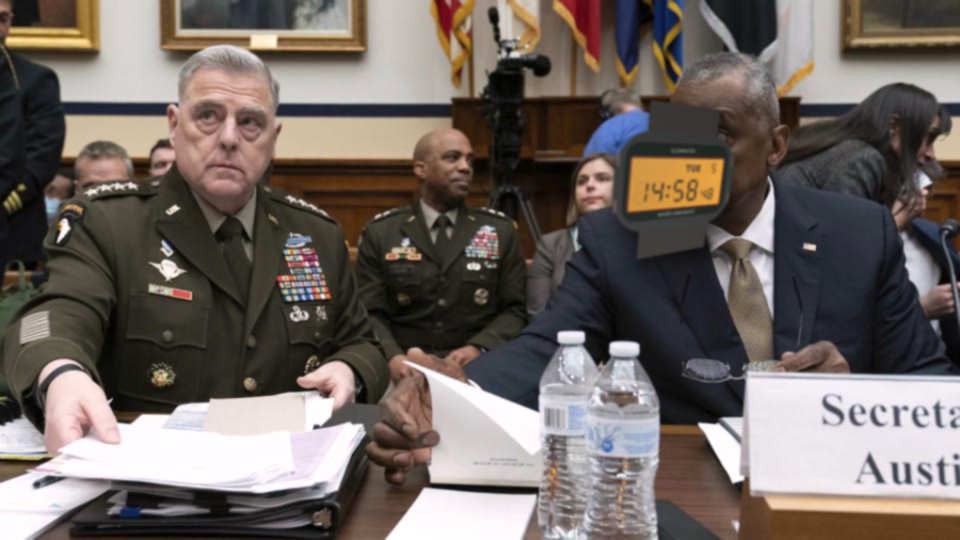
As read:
**14:58**
